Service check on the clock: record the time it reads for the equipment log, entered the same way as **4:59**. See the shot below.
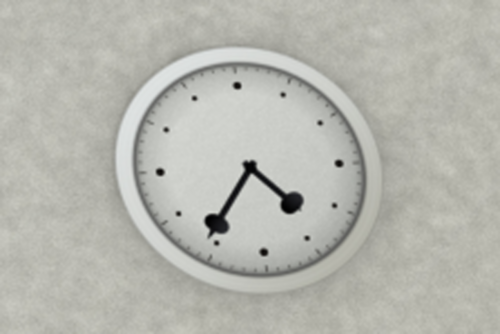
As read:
**4:36**
